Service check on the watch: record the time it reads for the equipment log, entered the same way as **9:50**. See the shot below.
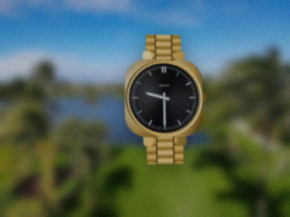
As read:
**9:30**
